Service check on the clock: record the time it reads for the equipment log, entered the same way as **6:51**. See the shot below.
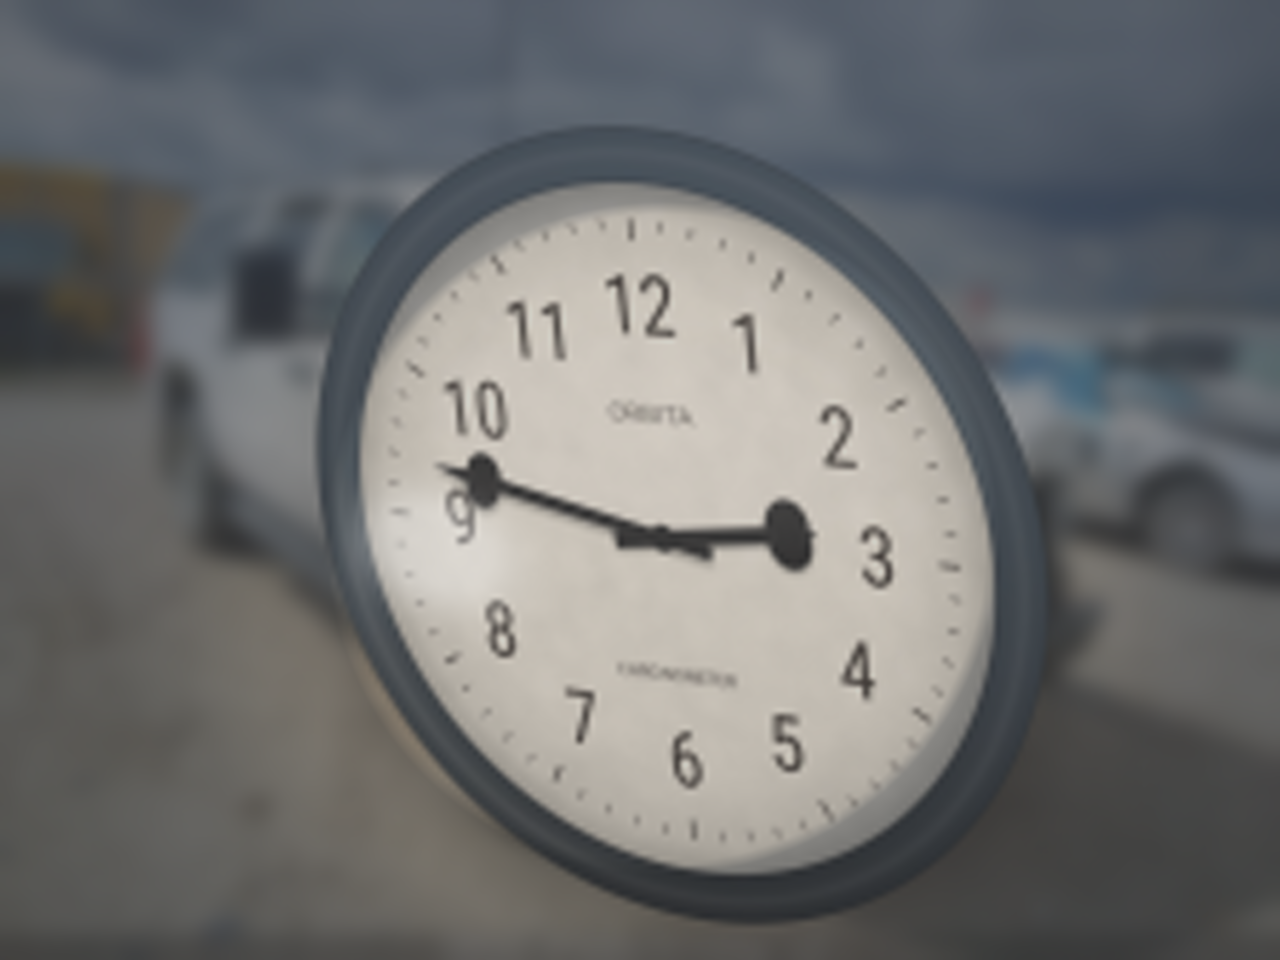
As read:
**2:47**
